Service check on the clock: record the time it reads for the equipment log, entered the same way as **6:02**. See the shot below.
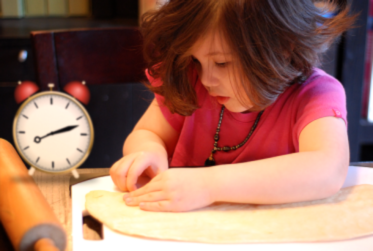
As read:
**8:12**
